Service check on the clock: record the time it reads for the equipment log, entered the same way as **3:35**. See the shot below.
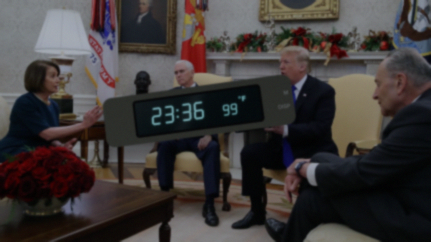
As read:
**23:36**
